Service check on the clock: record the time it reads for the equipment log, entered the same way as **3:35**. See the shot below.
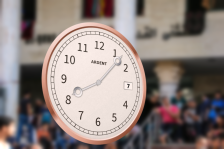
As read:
**8:07**
